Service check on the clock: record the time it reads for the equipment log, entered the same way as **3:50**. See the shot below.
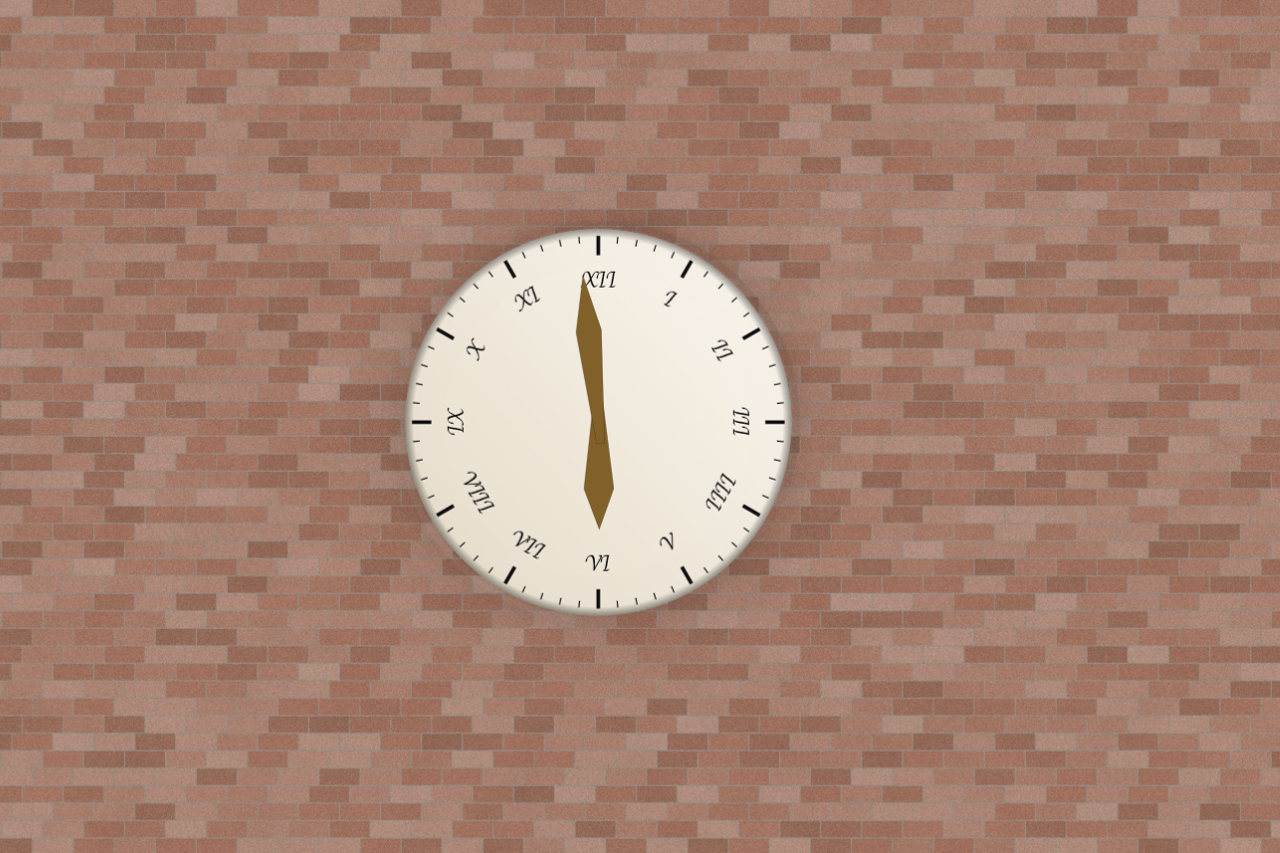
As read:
**5:59**
